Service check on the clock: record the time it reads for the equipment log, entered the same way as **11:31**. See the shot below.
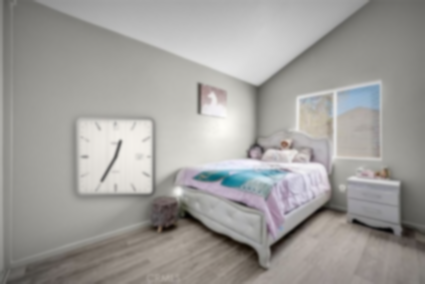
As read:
**12:35**
